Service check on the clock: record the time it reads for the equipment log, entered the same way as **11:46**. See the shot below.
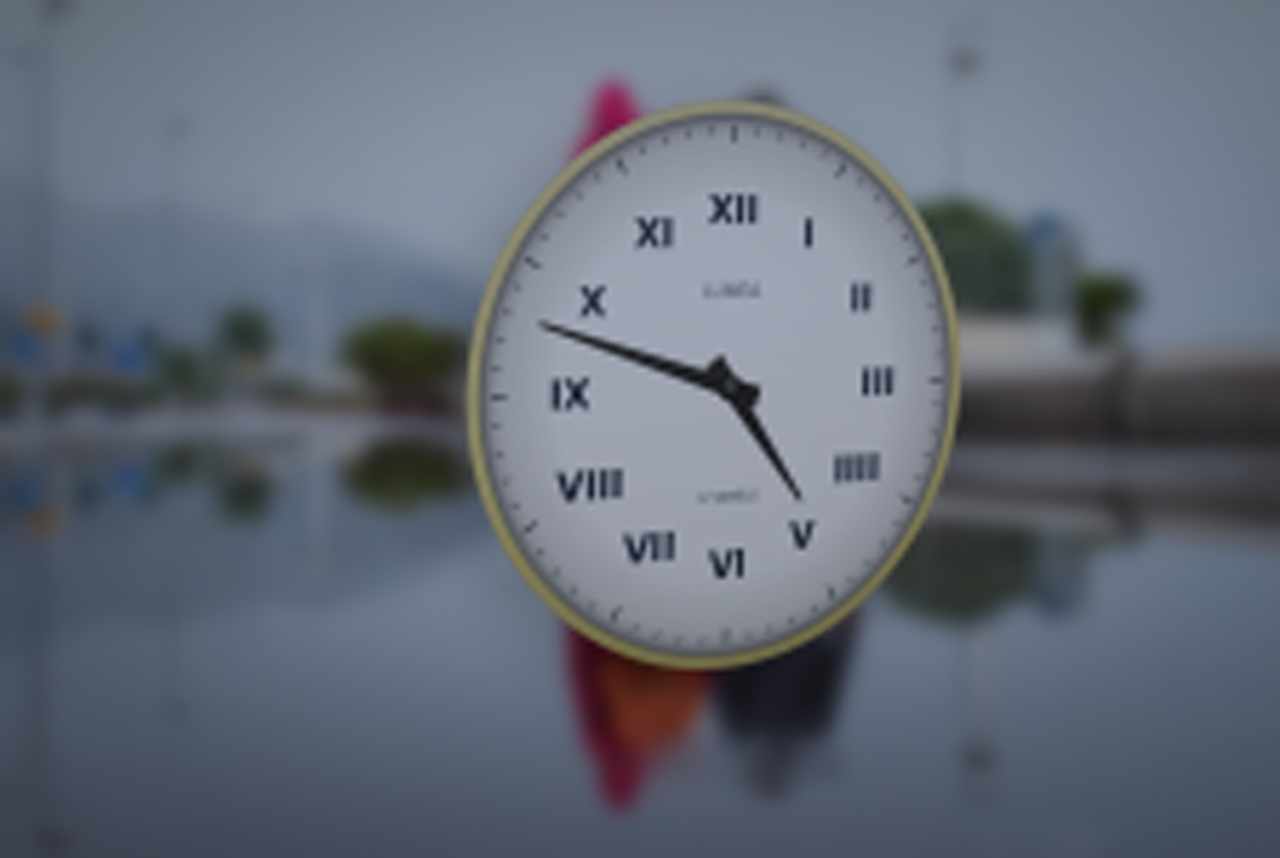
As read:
**4:48**
